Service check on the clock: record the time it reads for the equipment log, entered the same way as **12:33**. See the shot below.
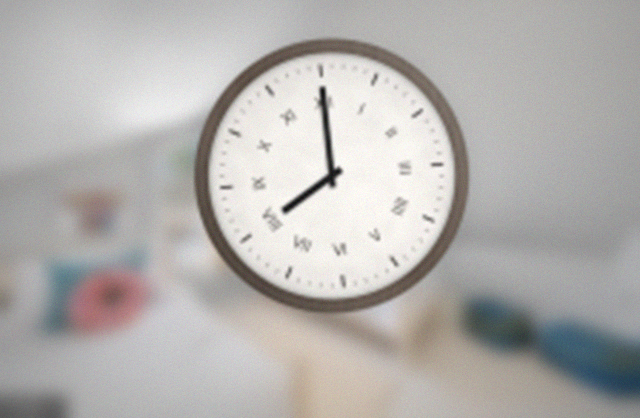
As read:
**8:00**
